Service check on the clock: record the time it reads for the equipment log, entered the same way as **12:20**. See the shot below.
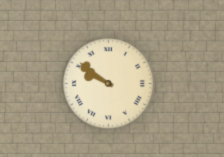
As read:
**9:51**
